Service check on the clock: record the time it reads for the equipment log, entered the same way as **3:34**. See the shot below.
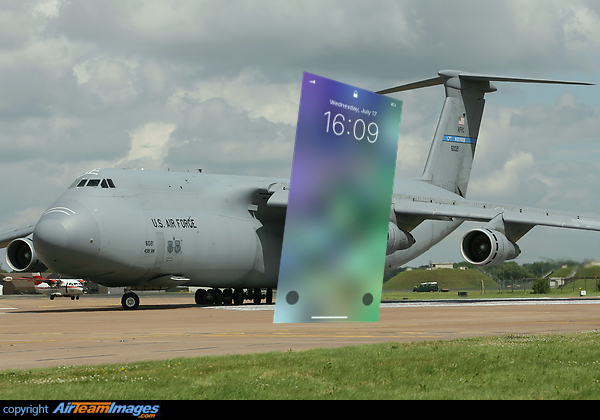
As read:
**16:09**
